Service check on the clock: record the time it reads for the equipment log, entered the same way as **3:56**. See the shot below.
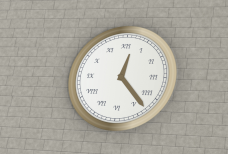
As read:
**12:23**
